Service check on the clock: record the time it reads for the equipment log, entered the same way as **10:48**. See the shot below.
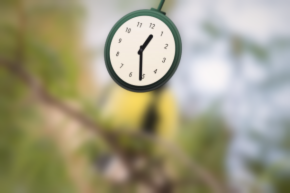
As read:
**12:26**
